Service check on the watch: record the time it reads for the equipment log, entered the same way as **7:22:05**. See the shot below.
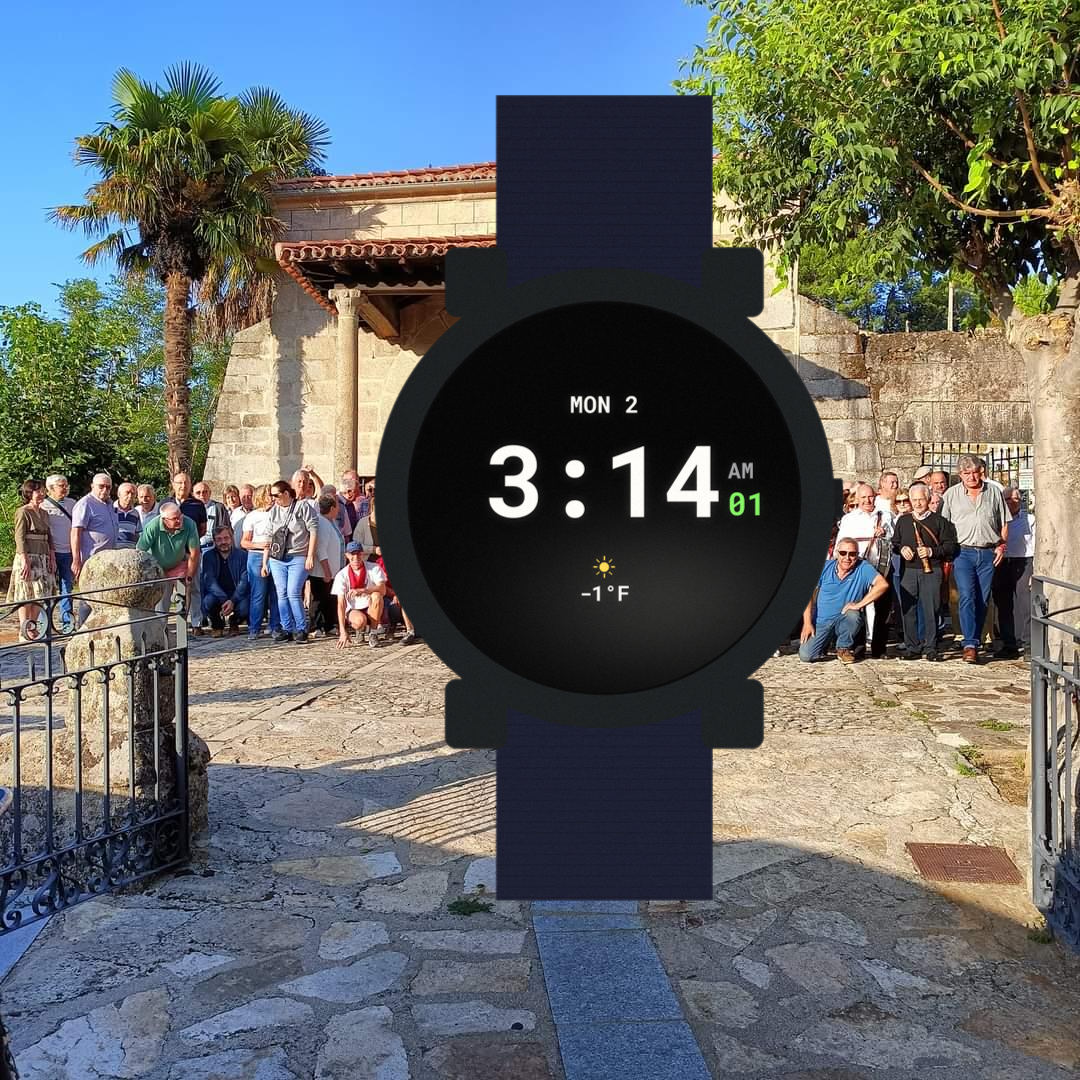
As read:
**3:14:01**
